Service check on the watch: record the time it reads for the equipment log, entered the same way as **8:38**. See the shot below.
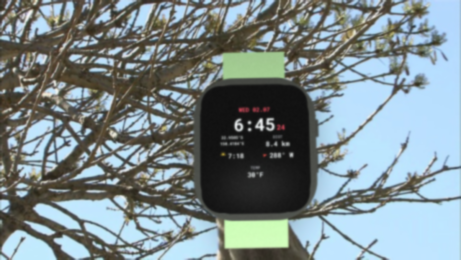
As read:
**6:45**
